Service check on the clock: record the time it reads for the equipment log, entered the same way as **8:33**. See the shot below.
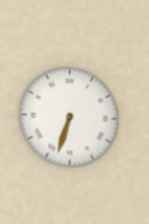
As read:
**6:33**
